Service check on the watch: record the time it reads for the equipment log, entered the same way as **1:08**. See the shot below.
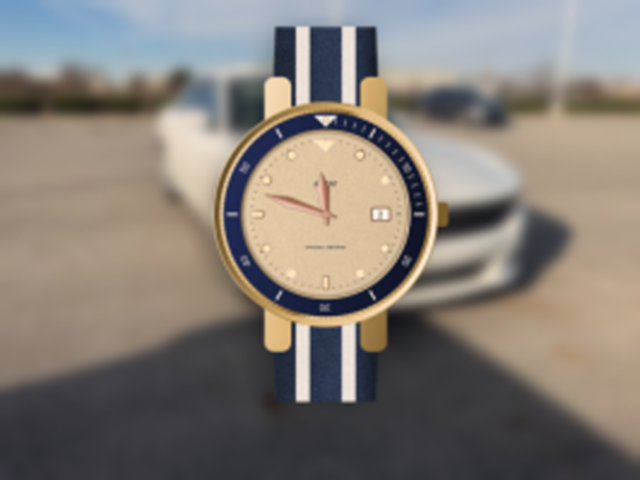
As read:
**11:48**
